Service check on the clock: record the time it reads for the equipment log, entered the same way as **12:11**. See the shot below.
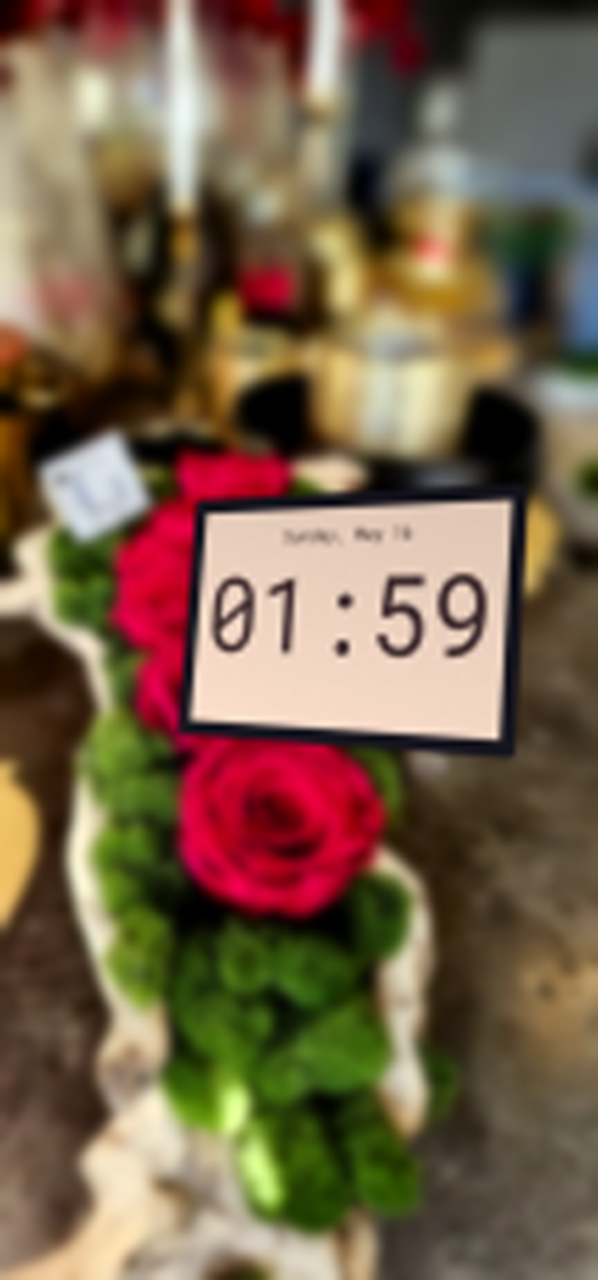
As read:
**1:59**
